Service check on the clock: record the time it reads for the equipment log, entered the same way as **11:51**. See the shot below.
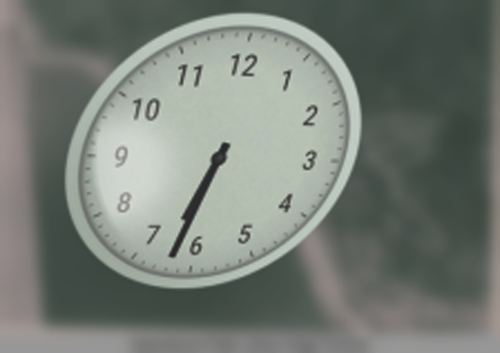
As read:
**6:32**
